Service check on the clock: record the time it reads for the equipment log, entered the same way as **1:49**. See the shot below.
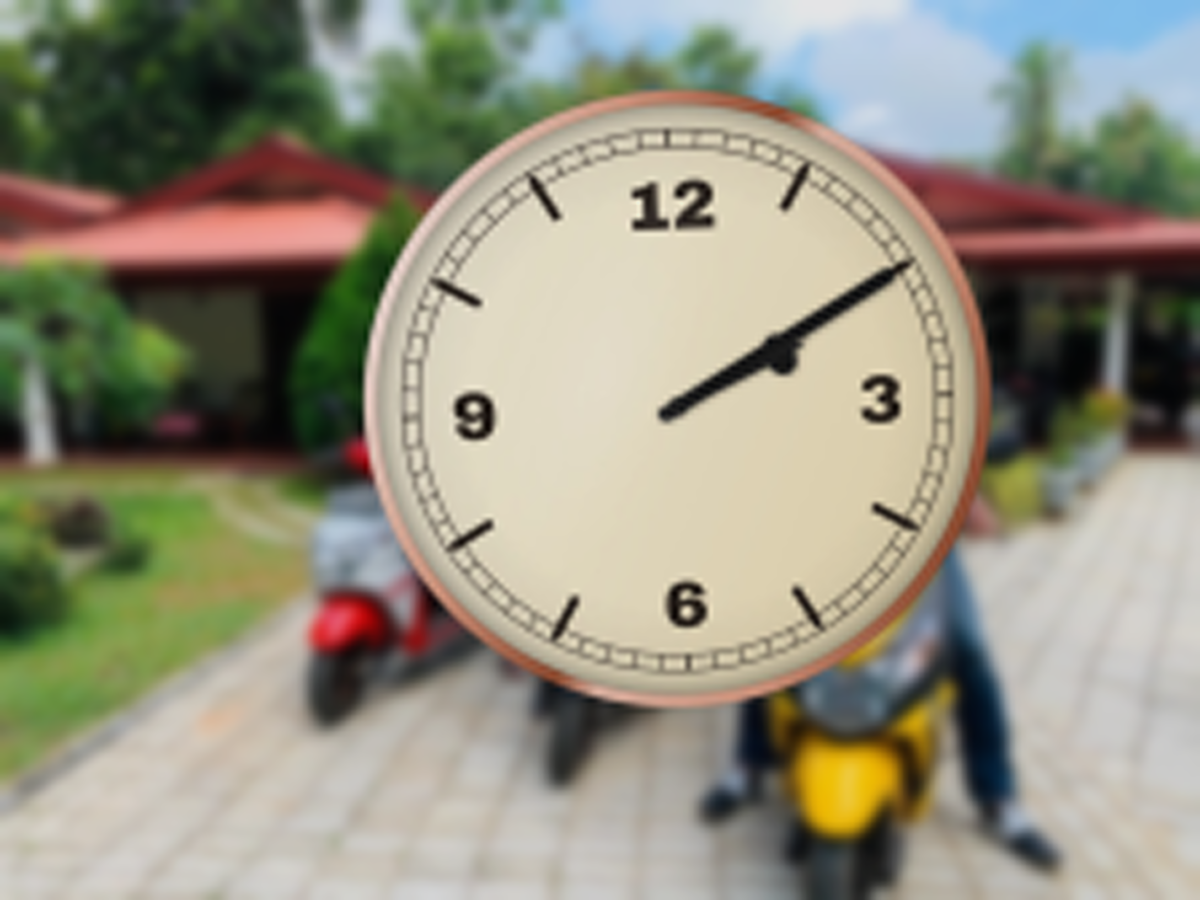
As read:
**2:10**
